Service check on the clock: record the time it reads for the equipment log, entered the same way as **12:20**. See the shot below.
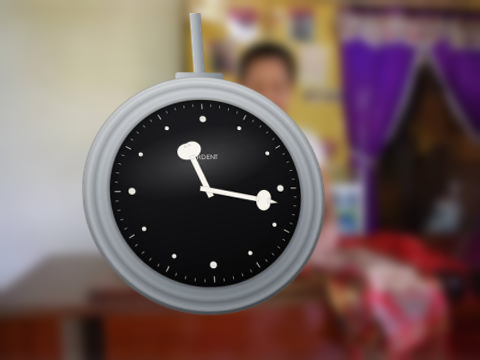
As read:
**11:17**
